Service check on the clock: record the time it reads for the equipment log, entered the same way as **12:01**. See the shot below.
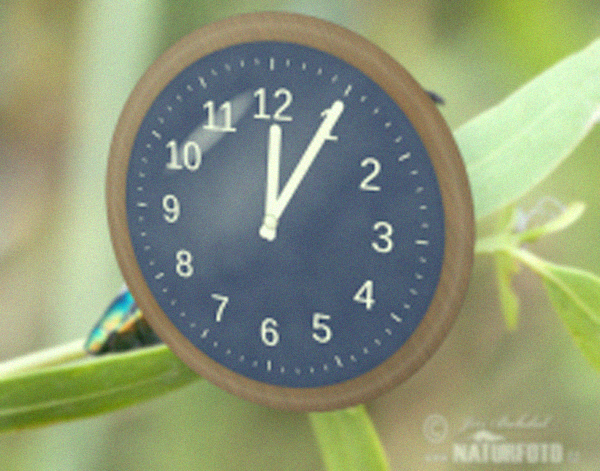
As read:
**12:05**
